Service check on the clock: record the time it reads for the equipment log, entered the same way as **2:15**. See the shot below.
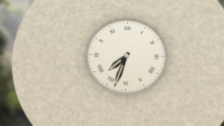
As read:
**7:33**
